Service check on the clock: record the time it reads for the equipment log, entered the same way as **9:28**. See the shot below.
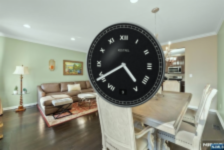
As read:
**4:40**
